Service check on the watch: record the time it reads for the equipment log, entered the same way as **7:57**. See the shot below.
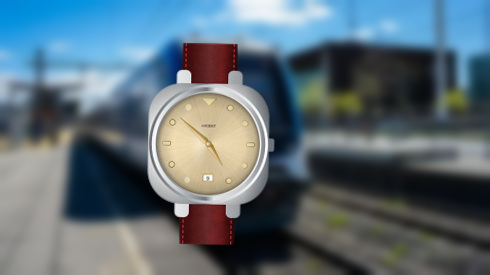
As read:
**4:52**
